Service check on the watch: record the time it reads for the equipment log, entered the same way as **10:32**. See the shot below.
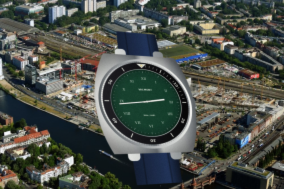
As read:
**2:44**
